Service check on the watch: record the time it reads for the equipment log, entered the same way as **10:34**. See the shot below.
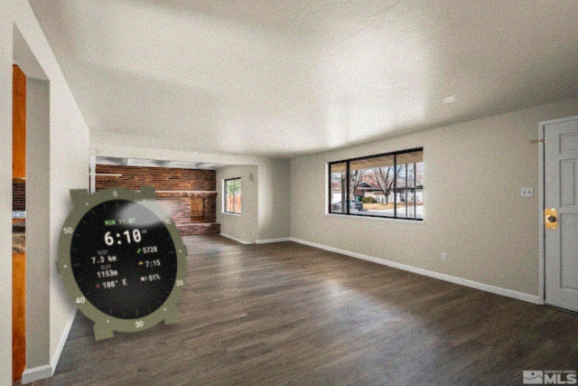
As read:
**6:10**
